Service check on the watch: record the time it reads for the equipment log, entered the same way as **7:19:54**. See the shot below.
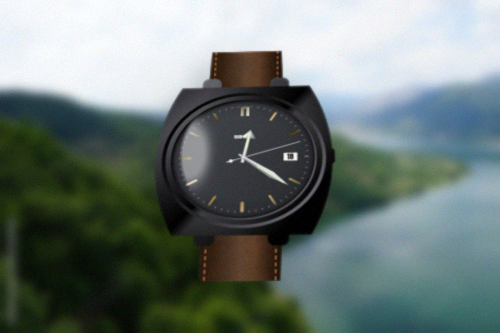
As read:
**12:21:12**
